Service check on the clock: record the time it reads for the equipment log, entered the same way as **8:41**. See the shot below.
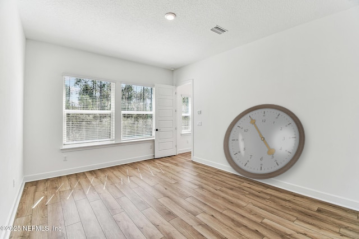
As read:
**4:55**
